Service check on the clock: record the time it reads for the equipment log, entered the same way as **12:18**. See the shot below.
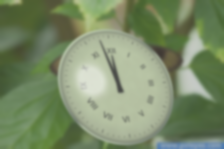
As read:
**11:58**
